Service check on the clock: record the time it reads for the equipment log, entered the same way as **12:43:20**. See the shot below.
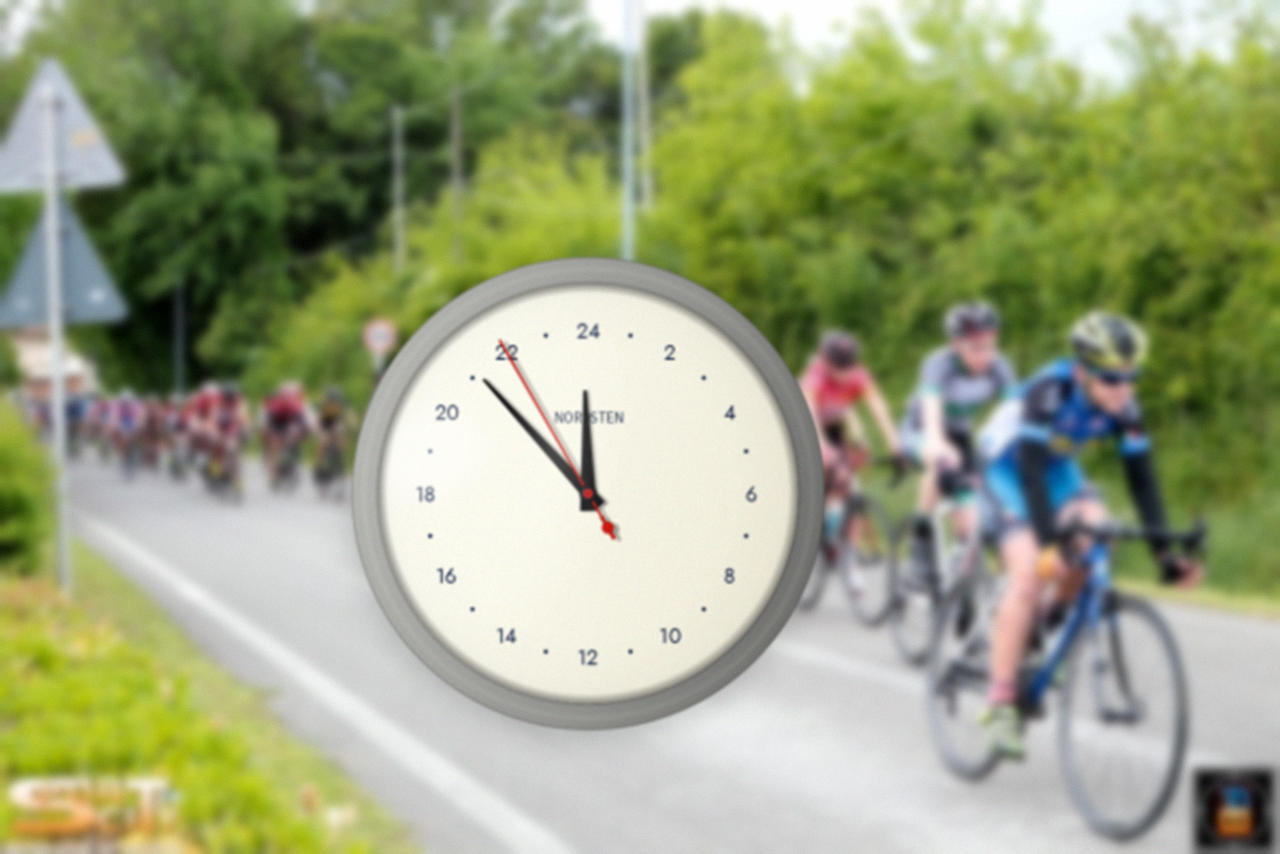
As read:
**23:52:55**
